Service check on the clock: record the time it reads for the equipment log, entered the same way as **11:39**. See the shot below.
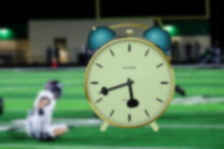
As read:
**5:42**
